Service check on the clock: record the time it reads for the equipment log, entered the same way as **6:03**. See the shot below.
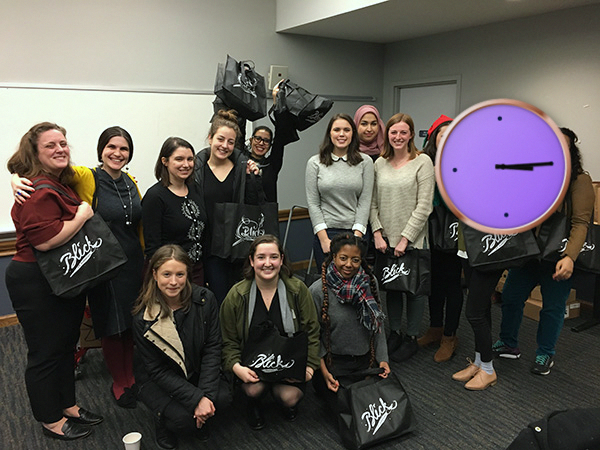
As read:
**3:15**
